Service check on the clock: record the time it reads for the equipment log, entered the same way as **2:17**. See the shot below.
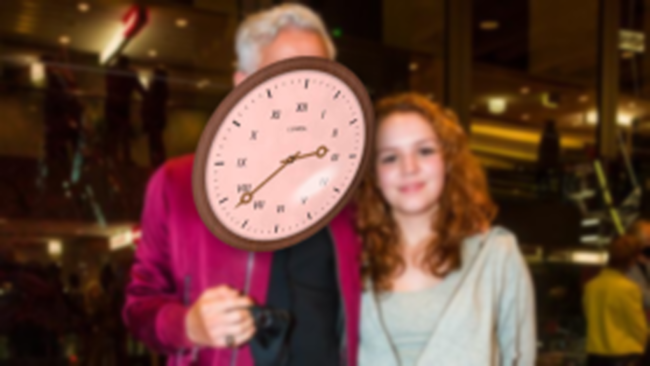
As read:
**2:38**
